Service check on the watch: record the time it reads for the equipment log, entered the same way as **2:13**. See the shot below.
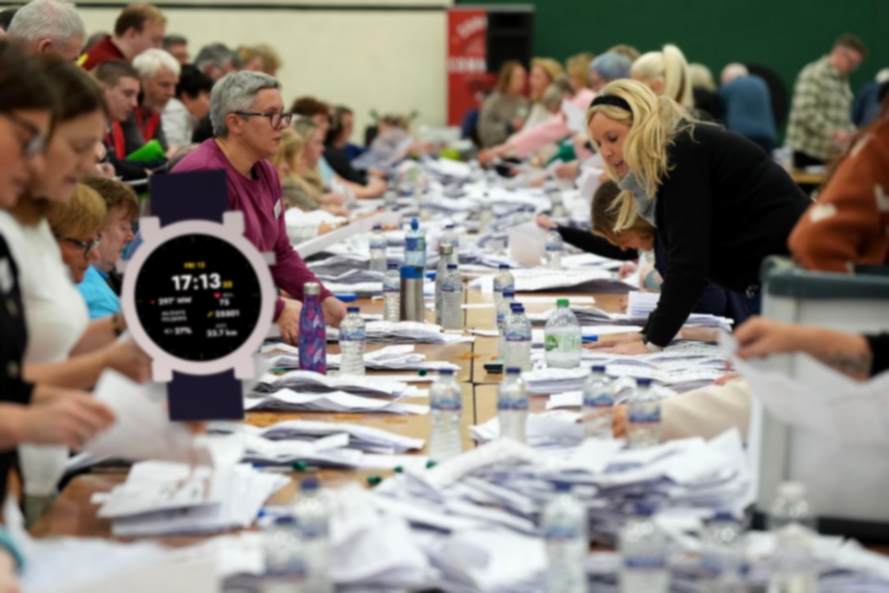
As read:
**17:13**
